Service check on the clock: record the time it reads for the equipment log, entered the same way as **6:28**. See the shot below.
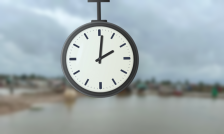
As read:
**2:01**
